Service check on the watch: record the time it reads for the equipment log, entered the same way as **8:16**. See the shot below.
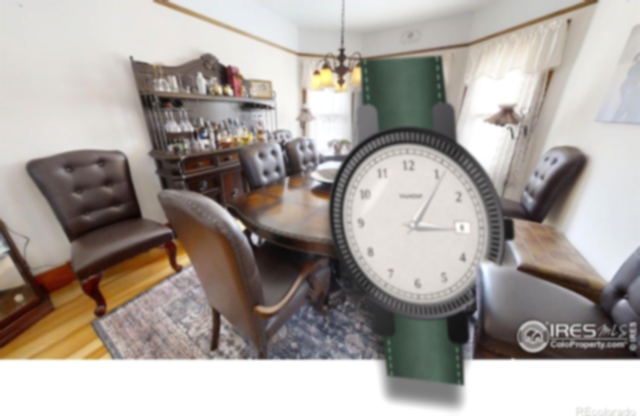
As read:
**3:06**
